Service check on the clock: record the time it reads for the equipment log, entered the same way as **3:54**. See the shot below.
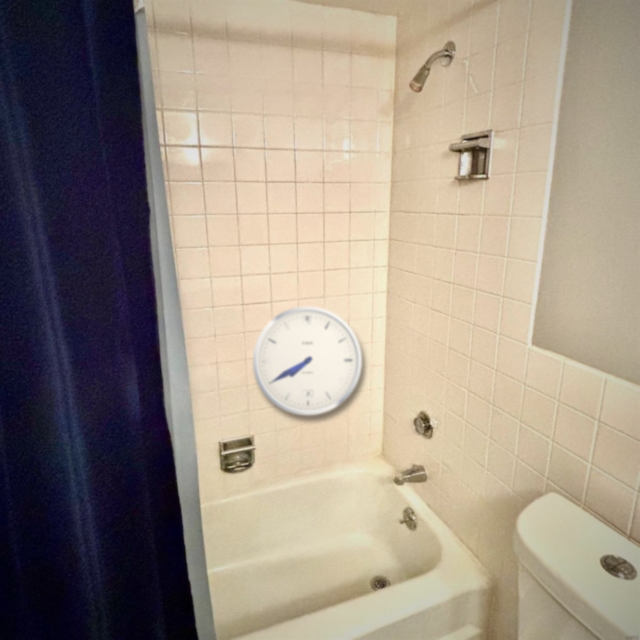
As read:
**7:40**
